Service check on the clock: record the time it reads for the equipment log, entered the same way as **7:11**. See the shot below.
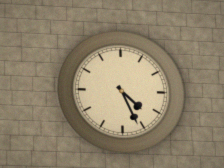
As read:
**4:26**
